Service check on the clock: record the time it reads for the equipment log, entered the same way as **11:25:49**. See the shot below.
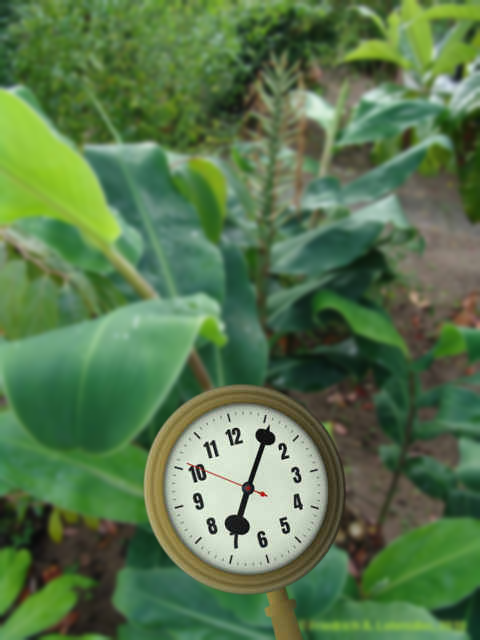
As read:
**7:05:51**
